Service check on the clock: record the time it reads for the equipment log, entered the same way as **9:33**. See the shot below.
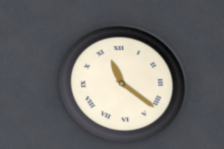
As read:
**11:22**
